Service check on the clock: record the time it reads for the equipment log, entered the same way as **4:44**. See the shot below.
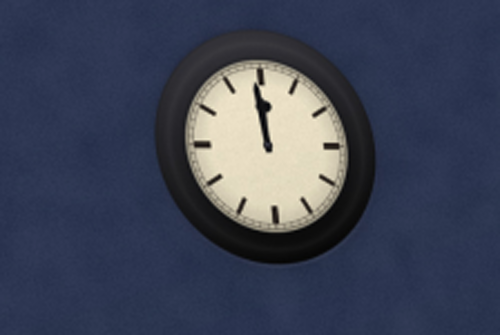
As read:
**11:59**
